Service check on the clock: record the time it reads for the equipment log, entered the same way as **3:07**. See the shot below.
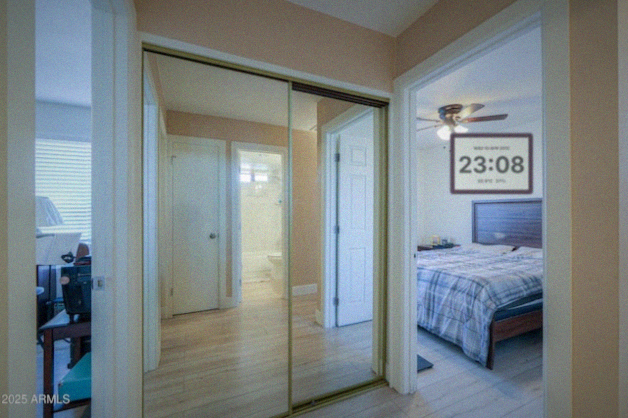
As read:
**23:08**
